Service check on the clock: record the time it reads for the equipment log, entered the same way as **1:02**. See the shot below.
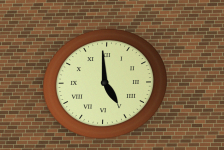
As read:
**4:59**
